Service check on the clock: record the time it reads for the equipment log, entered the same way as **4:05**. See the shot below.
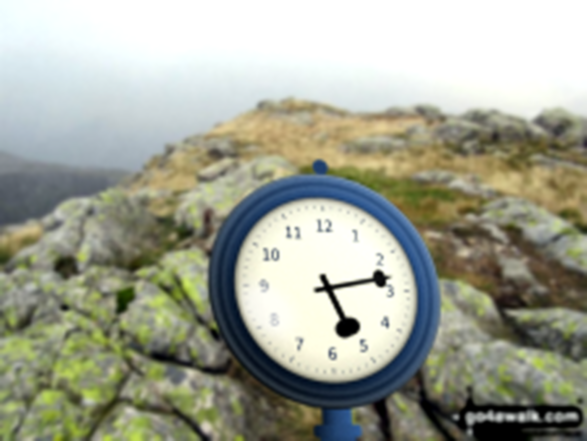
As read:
**5:13**
